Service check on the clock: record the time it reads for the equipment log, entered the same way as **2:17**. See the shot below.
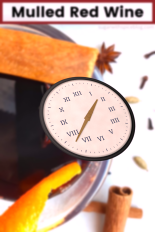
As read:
**1:38**
